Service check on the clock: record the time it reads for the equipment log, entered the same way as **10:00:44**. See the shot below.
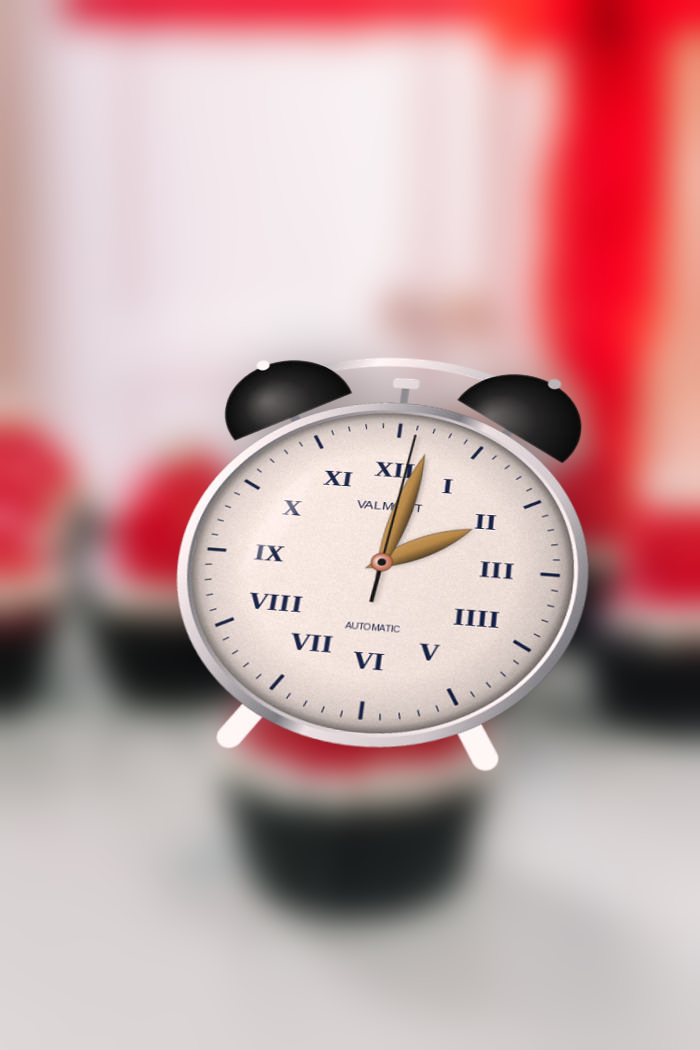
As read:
**2:02:01**
